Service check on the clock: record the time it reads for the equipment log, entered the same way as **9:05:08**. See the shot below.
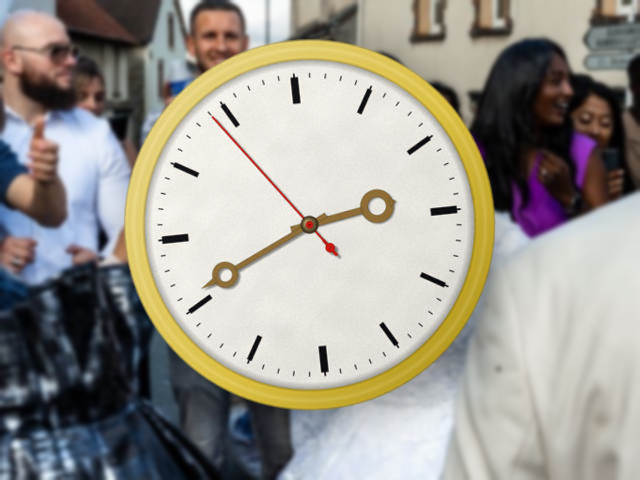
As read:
**2:40:54**
